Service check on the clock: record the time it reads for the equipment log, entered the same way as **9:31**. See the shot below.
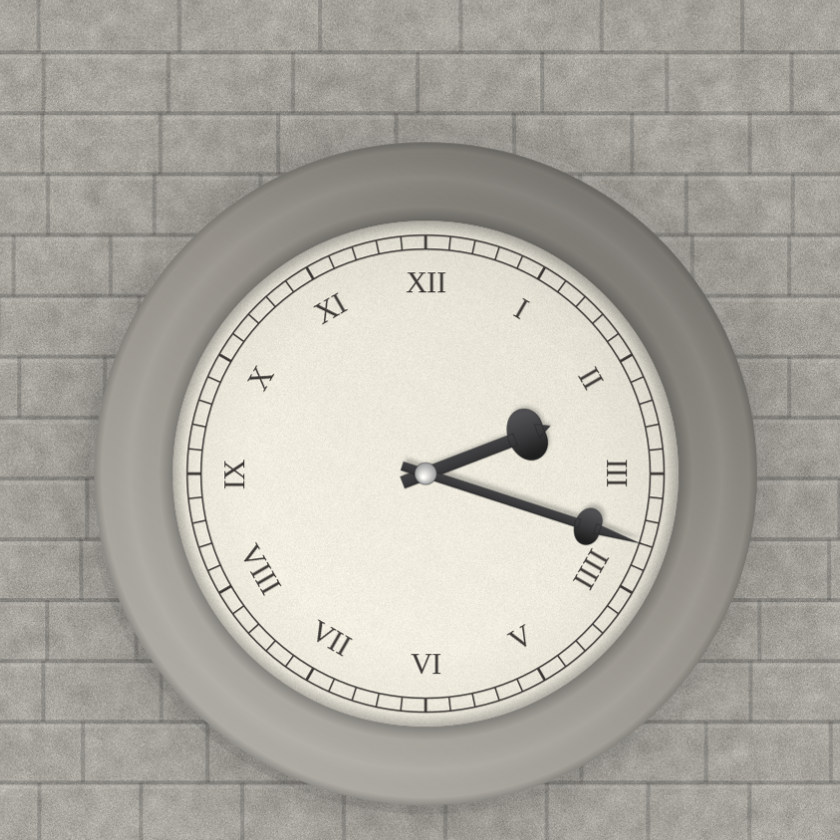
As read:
**2:18**
